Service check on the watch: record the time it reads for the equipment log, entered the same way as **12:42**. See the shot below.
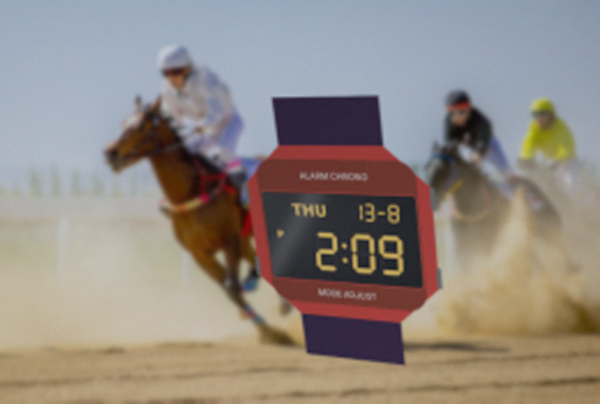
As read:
**2:09**
